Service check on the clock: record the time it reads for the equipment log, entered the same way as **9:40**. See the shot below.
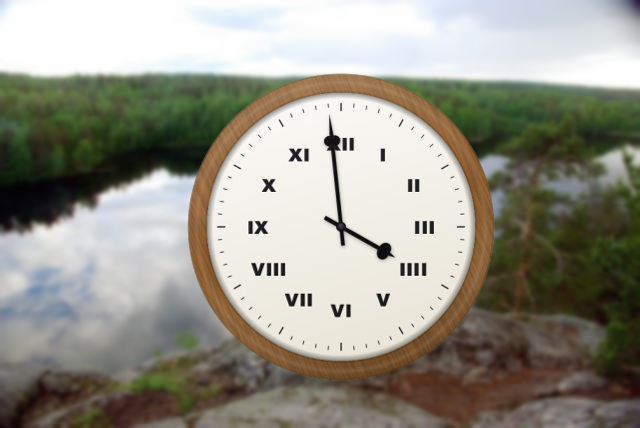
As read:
**3:59**
